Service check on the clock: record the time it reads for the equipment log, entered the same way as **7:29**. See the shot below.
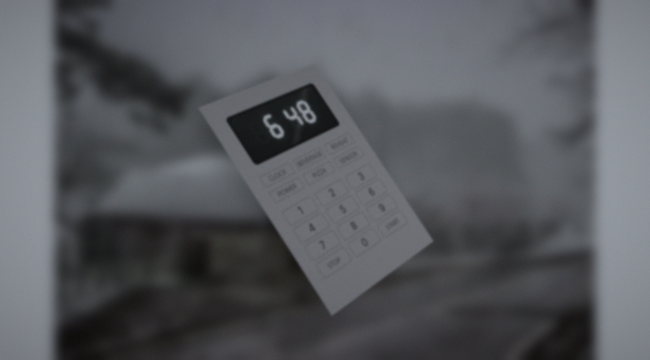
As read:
**6:48**
